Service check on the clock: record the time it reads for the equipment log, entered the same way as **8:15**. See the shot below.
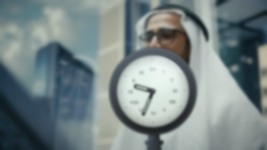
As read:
**9:34**
